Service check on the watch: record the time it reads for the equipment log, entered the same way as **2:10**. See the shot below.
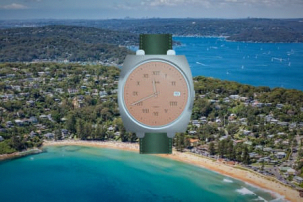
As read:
**11:41**
